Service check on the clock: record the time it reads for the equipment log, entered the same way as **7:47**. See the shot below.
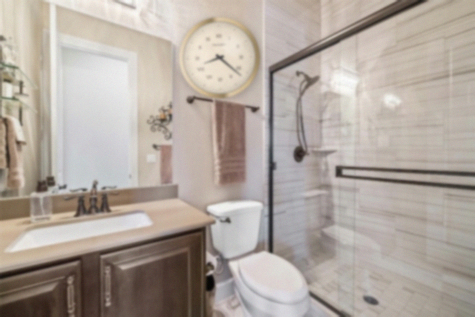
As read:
**8:22**
